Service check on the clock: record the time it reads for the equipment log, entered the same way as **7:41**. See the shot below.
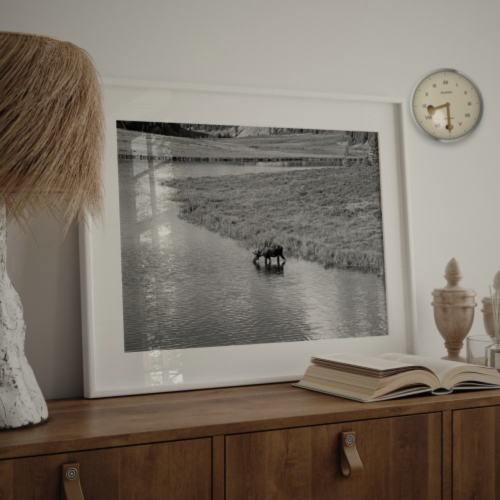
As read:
**8:30**
